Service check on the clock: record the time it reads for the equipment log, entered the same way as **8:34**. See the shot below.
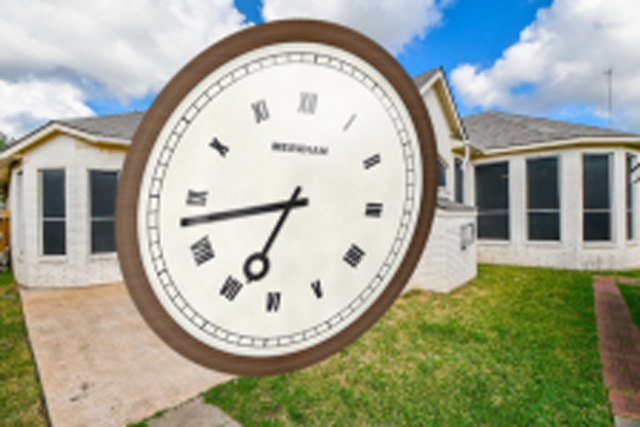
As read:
**6:43**
